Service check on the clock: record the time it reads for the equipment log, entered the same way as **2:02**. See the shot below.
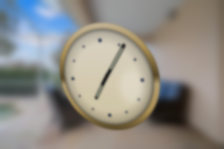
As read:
**7:06**
